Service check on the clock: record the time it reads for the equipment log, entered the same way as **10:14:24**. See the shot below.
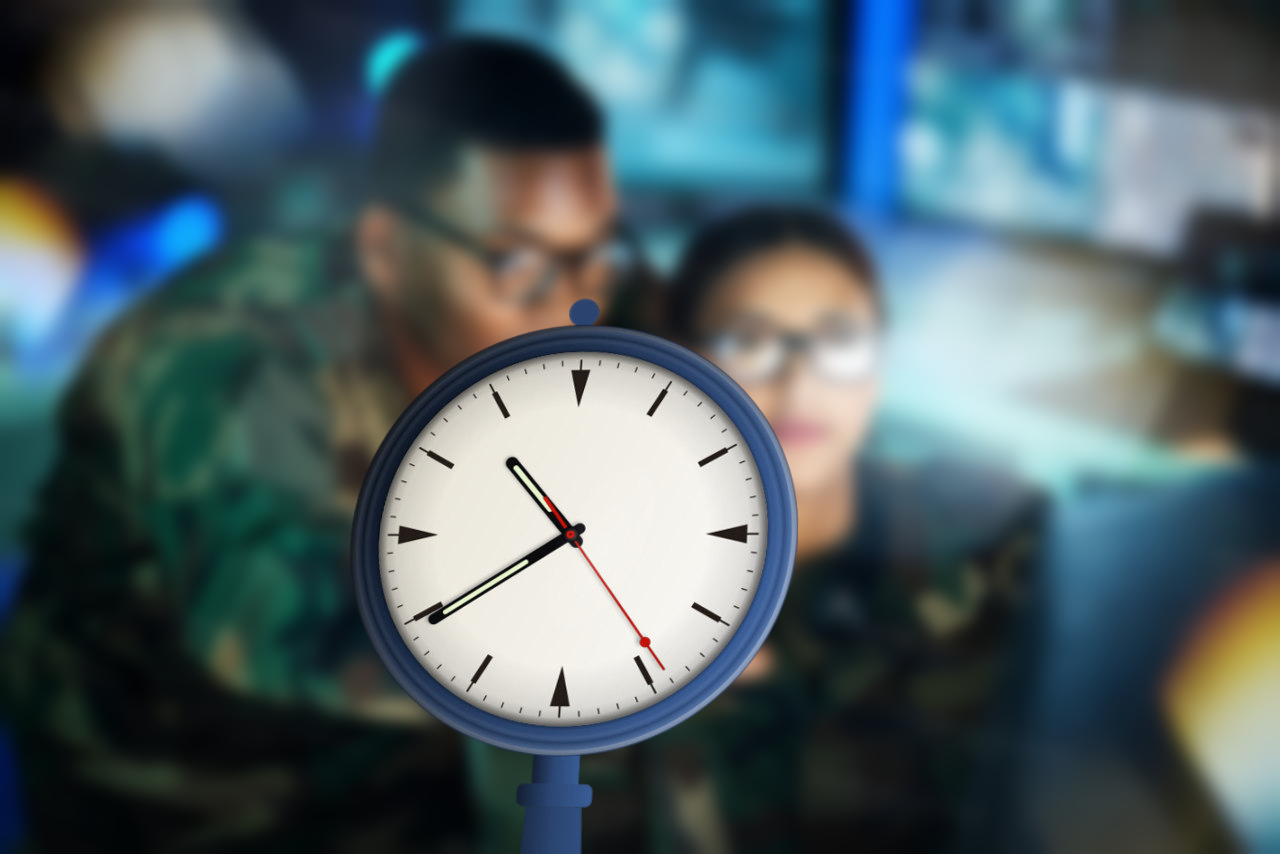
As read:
**10:39:24**
